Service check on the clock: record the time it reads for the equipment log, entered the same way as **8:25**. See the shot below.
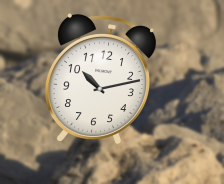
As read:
**10:12**
